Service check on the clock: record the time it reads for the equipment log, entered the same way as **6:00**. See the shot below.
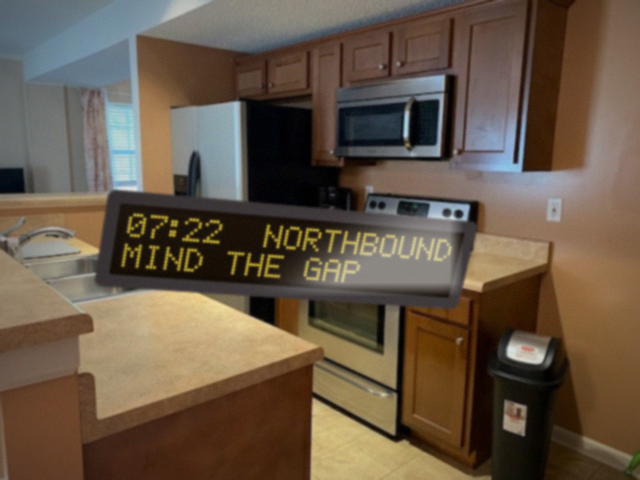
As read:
**7:22**
